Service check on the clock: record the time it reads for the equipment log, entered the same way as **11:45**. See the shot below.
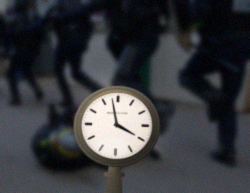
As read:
**3:58**
